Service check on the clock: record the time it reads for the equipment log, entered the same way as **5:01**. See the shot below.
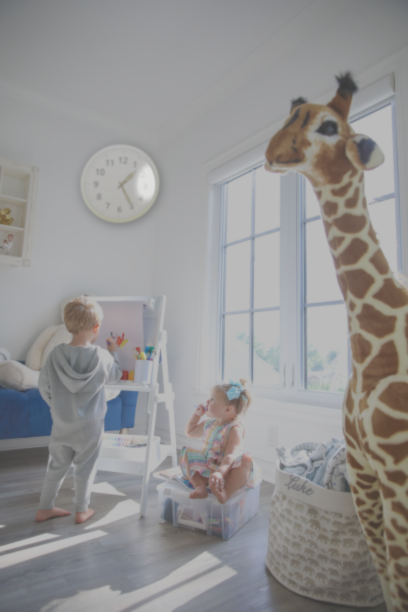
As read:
**1:25**
